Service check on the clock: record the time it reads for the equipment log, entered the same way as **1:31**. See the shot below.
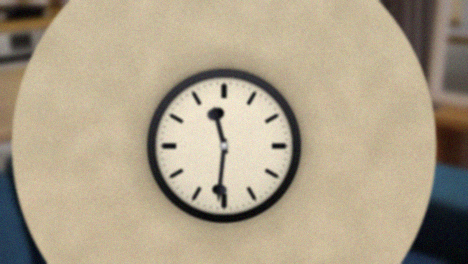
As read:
**11:31**
